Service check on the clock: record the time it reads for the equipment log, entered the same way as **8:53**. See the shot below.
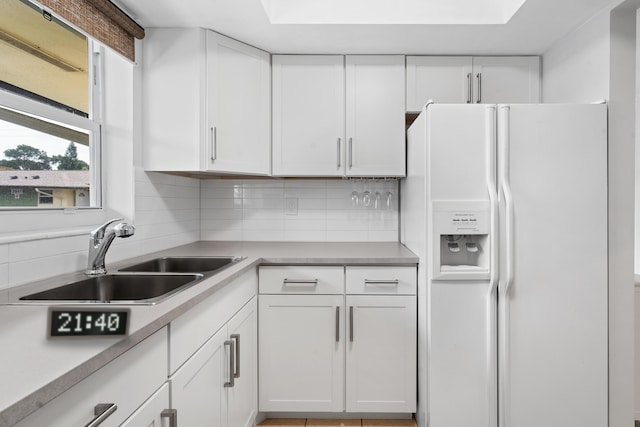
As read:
**21:40**
